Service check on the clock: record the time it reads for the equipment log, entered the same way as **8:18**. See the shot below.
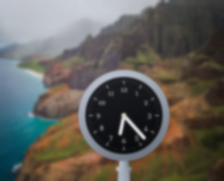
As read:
**6:23**
